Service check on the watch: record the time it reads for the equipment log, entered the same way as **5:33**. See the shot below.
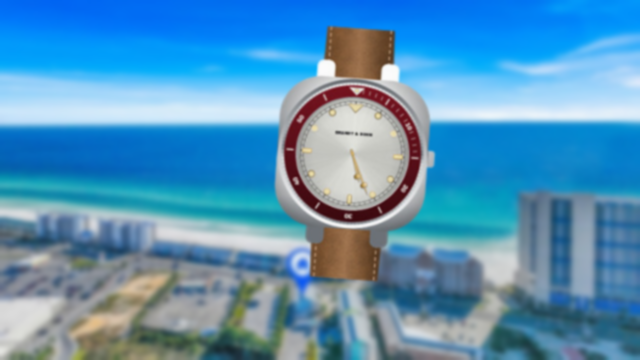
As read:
**5:26**
